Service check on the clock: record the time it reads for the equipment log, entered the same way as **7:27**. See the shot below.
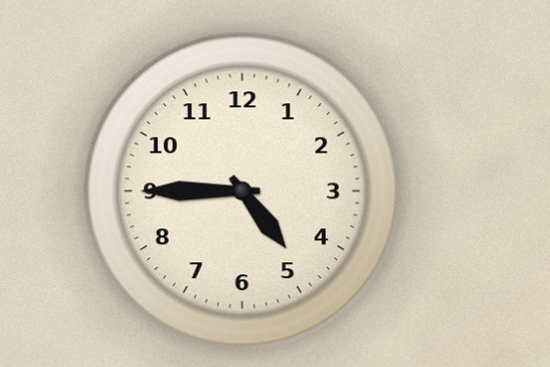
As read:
**4:45**
